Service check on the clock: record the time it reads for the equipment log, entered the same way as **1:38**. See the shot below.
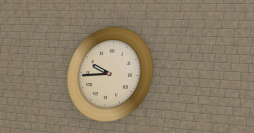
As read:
**9:44**
